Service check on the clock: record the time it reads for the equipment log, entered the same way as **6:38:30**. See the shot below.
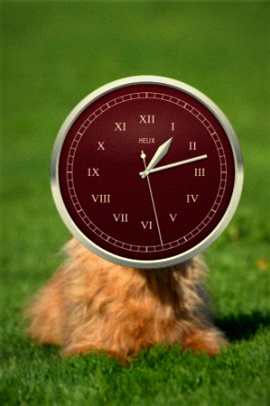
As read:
**1:12:28**
